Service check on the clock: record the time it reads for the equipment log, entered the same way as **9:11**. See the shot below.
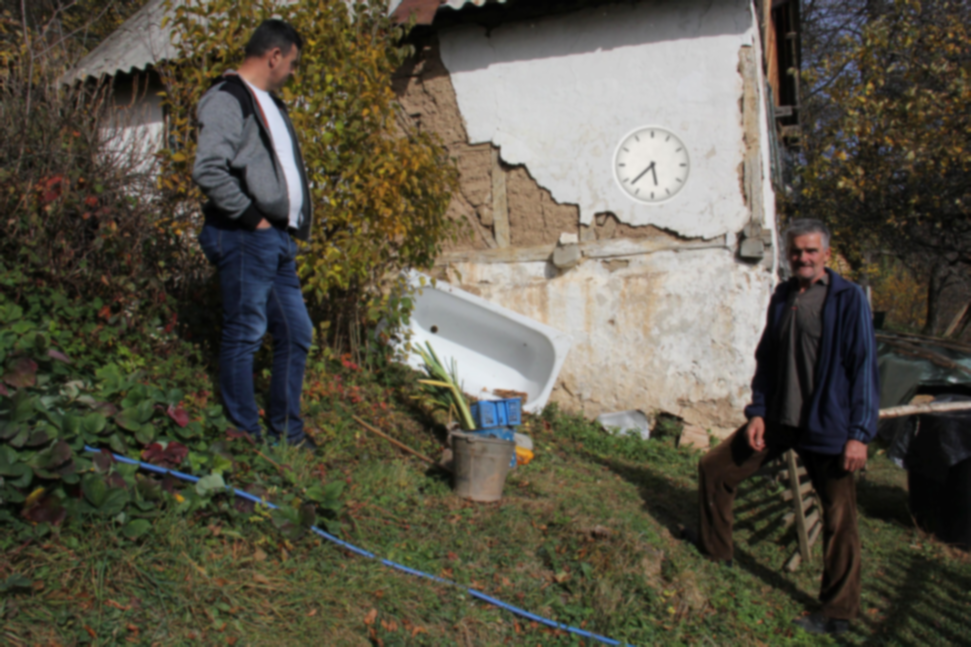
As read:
**5:38**
